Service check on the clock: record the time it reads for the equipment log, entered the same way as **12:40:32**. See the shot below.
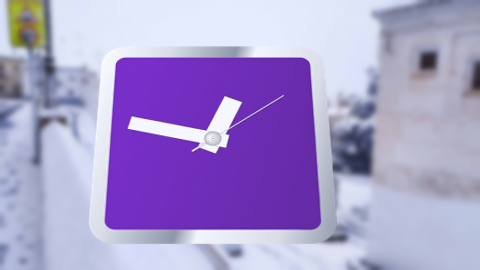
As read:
**12:47:09**
